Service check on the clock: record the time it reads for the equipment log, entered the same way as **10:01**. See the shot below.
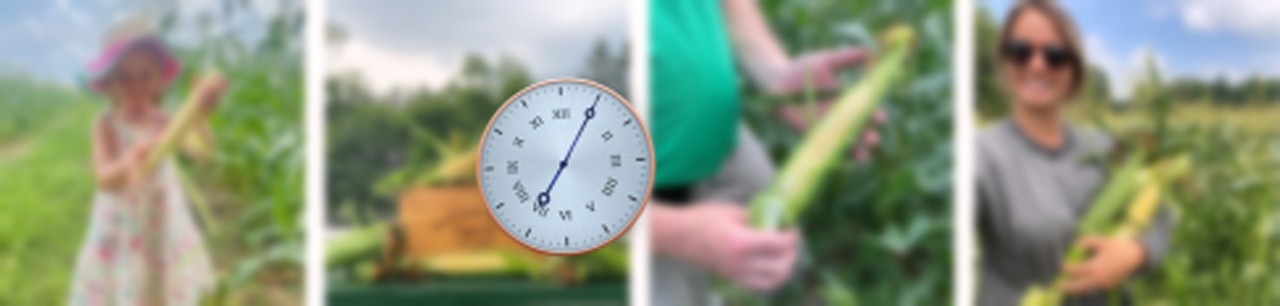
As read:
**7:05**
